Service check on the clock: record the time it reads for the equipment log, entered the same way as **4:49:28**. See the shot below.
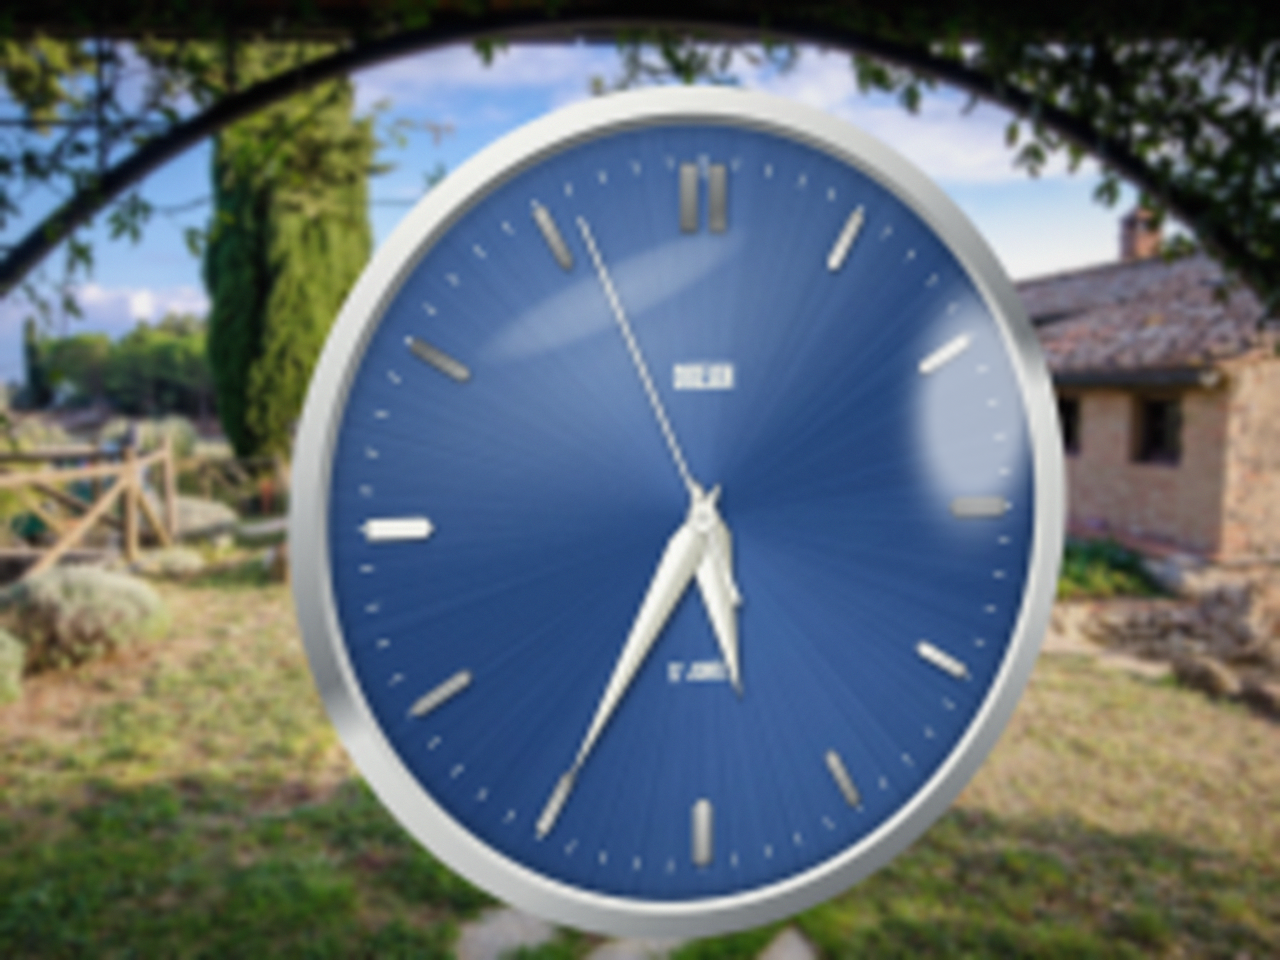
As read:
**5:34:56**
